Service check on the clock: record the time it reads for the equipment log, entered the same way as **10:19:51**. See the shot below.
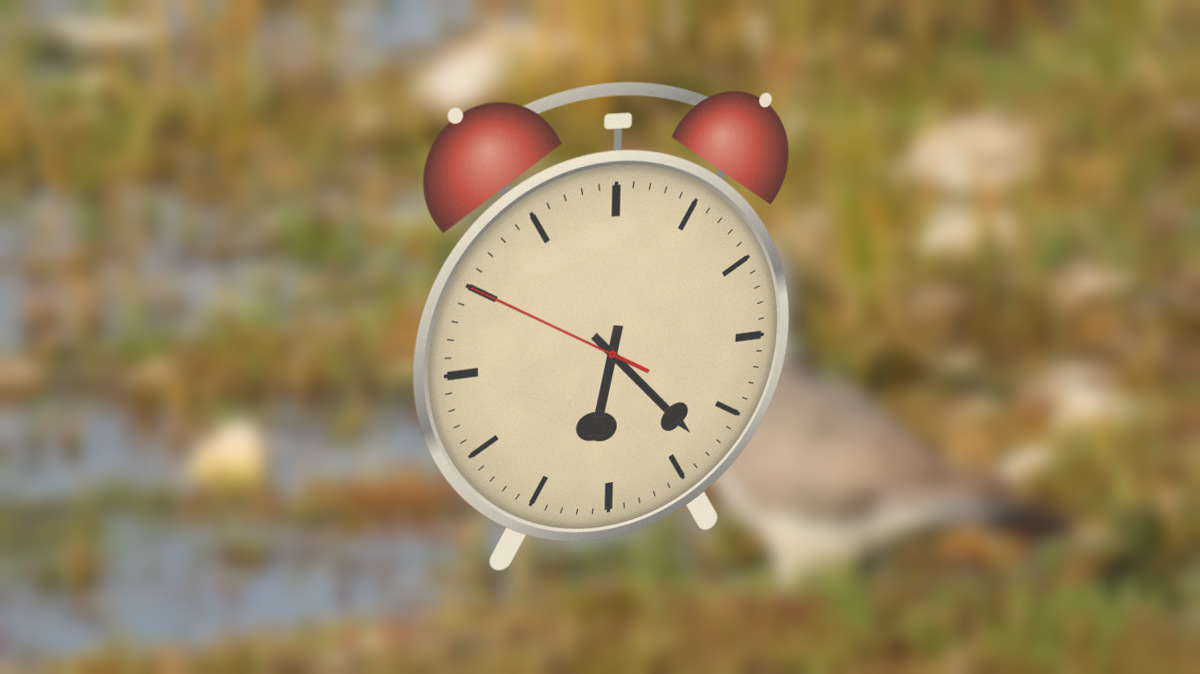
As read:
**6:22:50**
